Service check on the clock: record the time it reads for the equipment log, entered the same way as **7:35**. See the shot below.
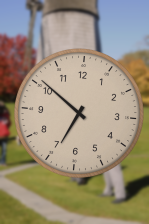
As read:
**6:51**
